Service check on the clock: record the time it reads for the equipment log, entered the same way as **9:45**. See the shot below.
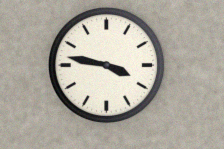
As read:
**3:47**
